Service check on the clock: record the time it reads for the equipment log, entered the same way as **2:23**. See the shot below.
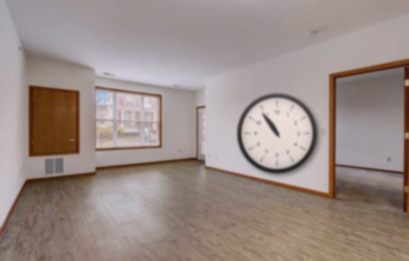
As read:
**10:54**
